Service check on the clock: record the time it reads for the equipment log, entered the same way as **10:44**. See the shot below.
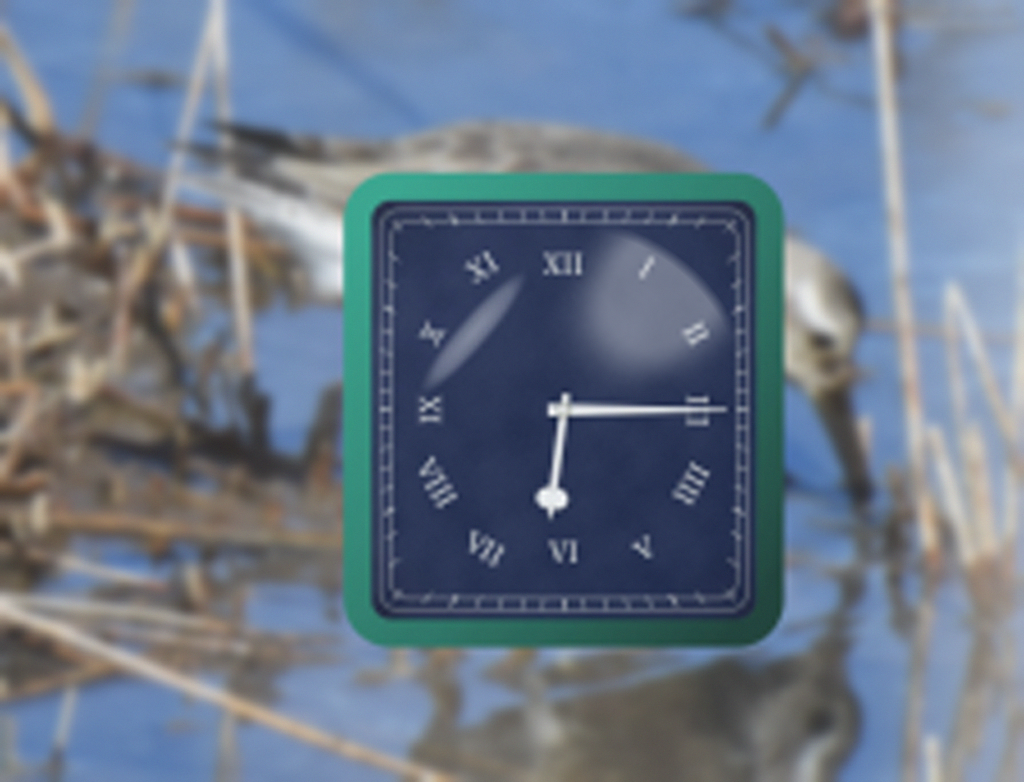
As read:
**6:15**
